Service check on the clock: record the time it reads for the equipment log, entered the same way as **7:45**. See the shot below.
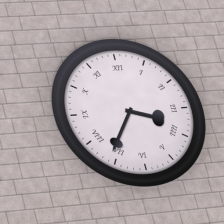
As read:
**3:36**
